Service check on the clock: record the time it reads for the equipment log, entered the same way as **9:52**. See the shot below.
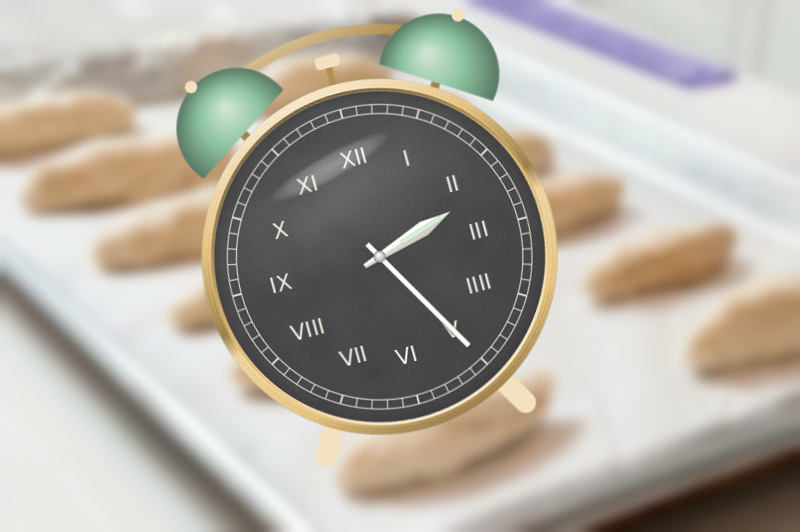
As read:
**2:25**
